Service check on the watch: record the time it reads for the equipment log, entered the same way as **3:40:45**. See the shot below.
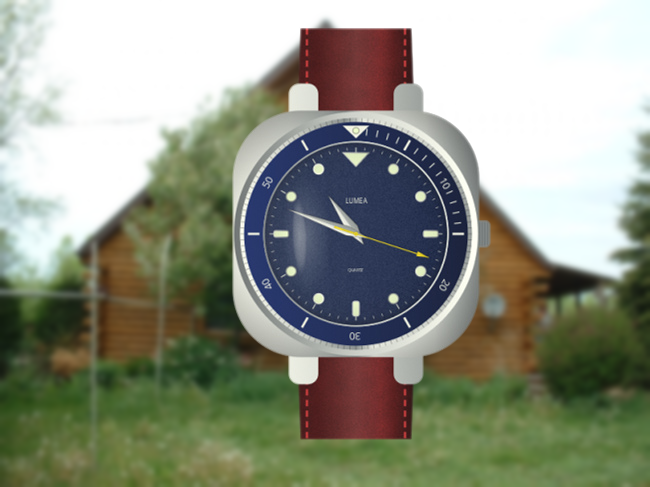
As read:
**10:48:18**
